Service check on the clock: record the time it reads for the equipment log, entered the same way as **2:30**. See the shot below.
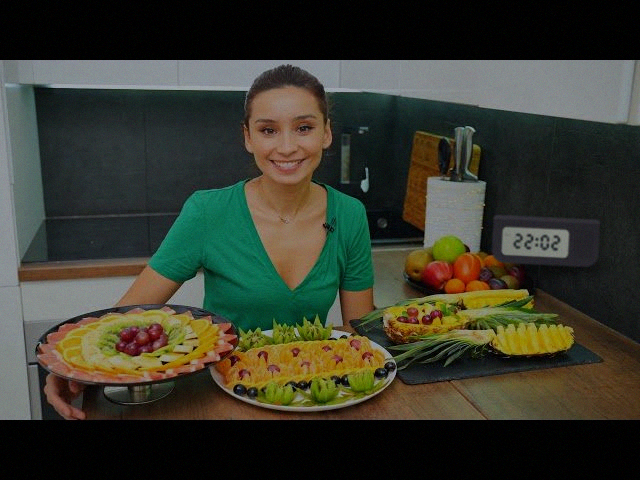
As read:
**22:02**
